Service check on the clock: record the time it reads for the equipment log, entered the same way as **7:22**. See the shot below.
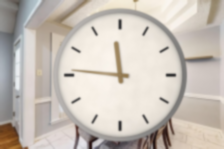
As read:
**11:46**
